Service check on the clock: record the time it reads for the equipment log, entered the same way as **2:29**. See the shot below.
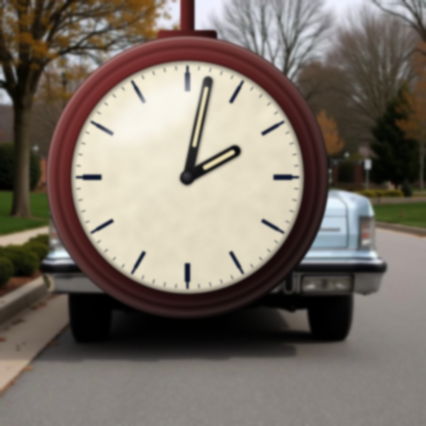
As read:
**2:02**
